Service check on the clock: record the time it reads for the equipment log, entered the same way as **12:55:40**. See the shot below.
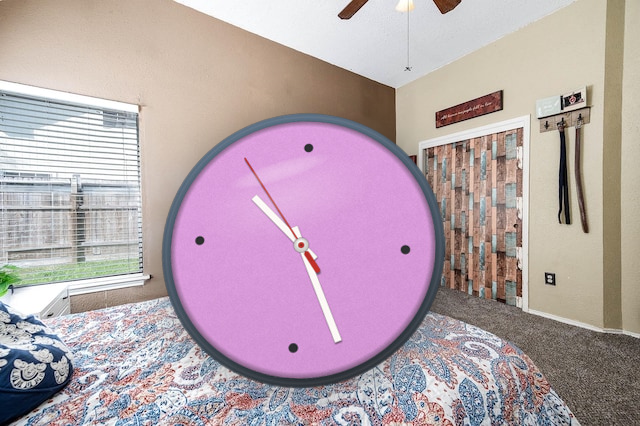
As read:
**10:25:54**
